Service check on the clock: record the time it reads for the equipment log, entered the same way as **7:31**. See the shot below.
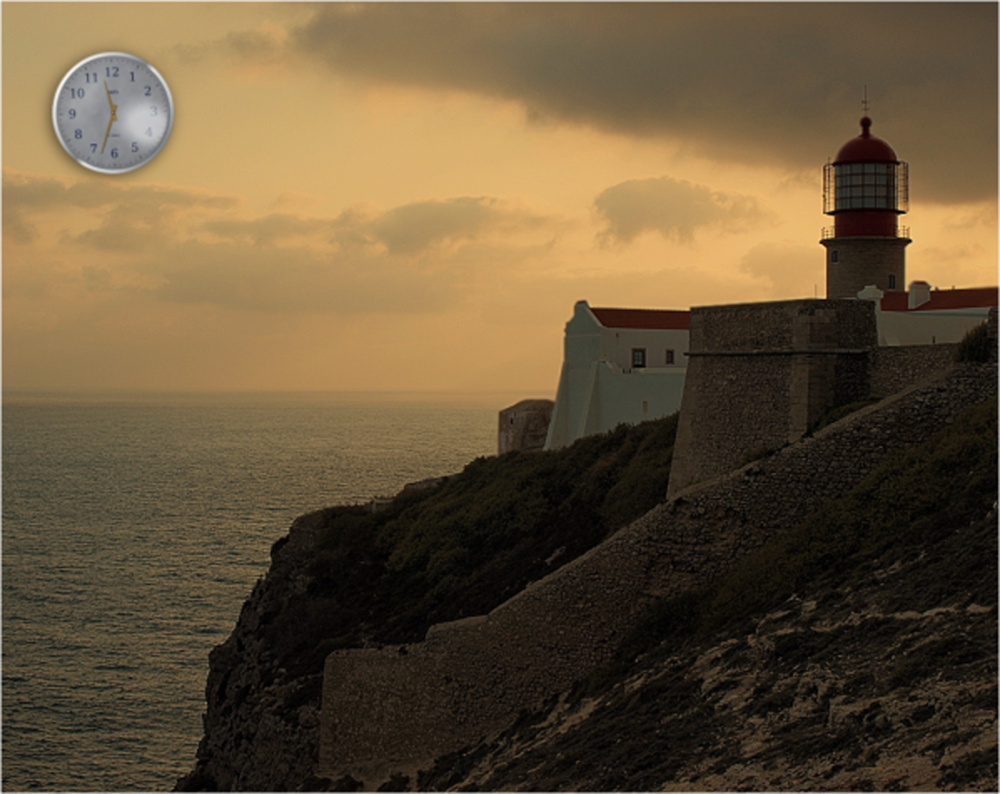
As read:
**11:33**
